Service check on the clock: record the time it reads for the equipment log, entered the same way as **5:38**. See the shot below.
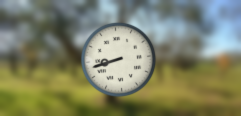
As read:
**8:43**
